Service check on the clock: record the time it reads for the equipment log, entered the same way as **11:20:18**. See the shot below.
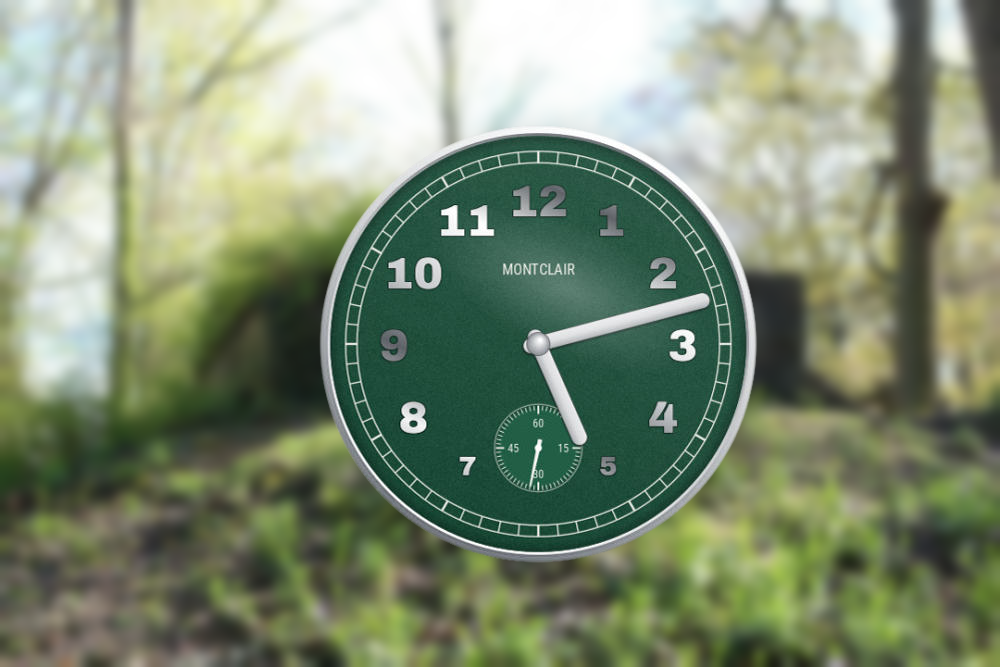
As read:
**5:12:32**
